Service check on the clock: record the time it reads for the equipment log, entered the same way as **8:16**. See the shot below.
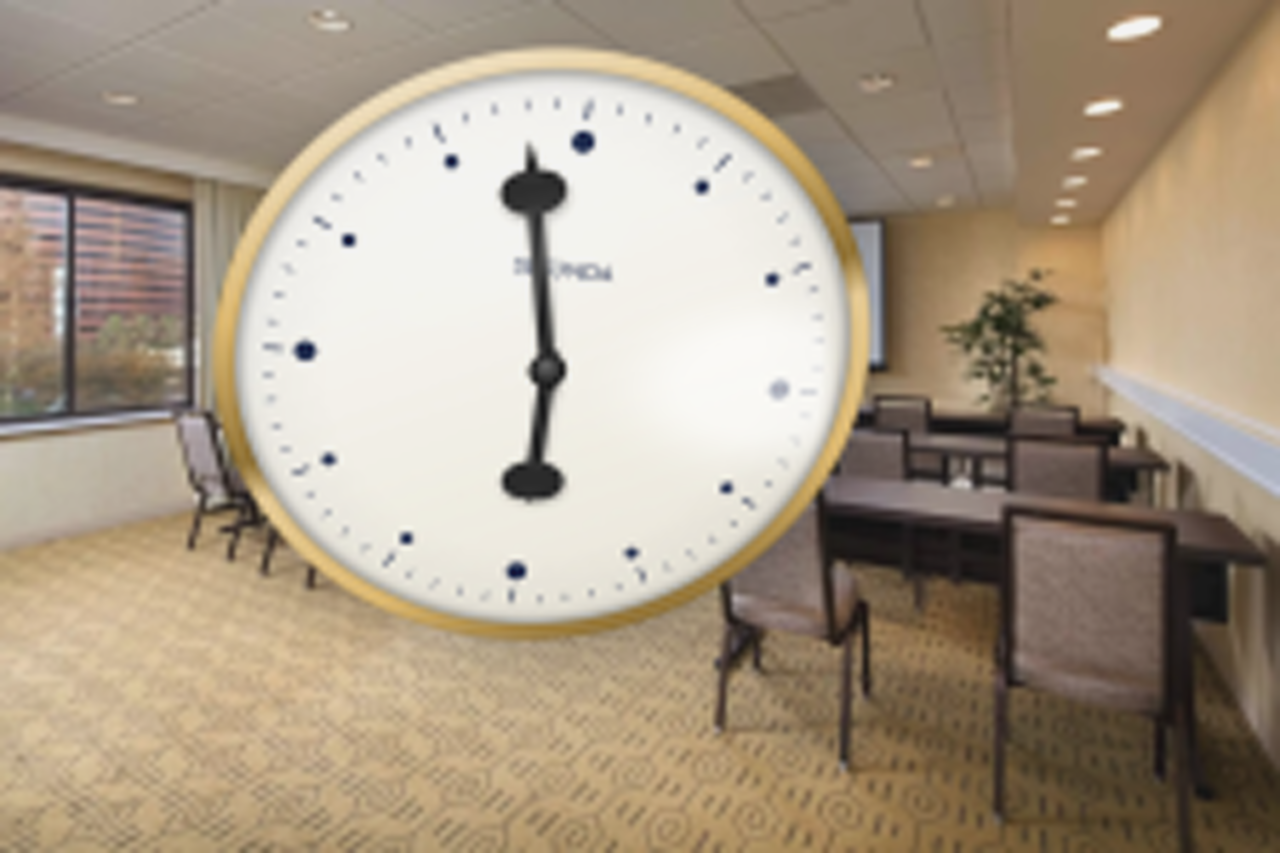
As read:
**5:58**
